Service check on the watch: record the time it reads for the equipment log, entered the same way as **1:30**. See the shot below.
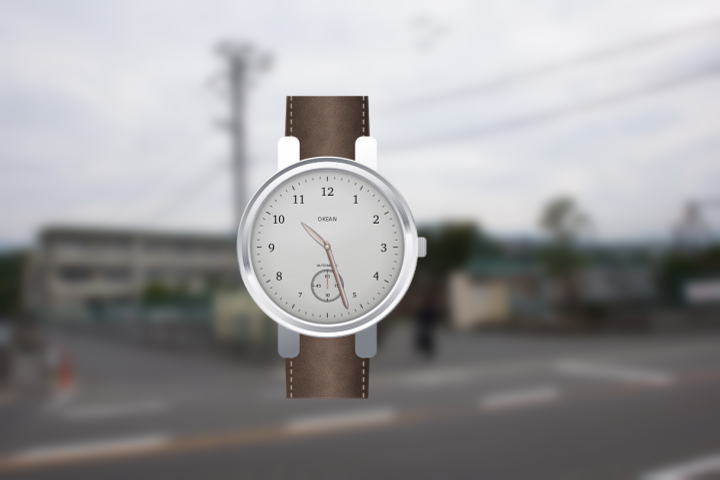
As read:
**10:27**
